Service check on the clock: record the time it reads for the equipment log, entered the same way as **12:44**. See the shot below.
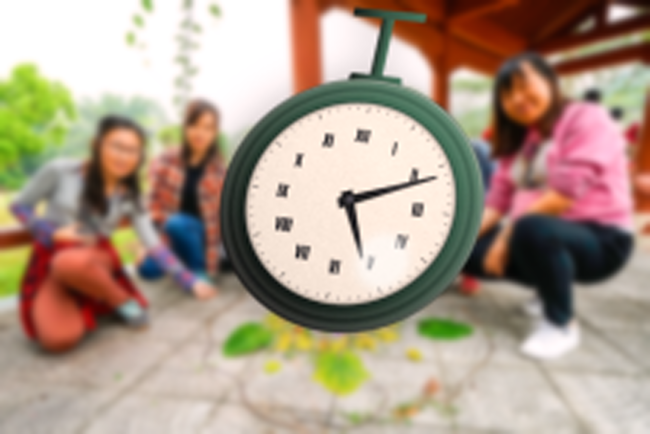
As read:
**5:11**
